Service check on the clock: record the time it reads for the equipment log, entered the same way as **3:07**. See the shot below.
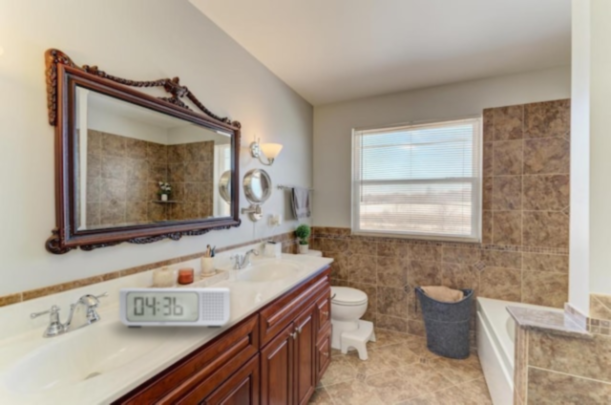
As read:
**4:36**
